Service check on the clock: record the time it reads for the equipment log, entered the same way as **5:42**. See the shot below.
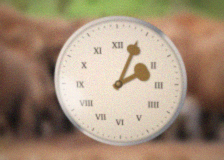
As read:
**2:04**
